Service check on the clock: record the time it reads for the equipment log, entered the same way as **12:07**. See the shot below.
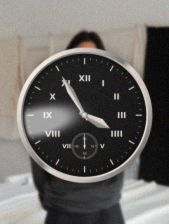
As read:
**3:55**
